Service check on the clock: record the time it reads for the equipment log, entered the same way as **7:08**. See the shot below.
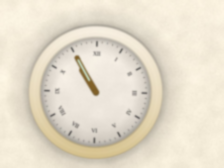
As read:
**10:55**
